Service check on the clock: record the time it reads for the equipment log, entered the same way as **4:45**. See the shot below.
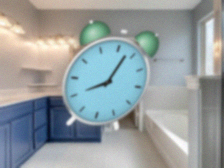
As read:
**8:03**
